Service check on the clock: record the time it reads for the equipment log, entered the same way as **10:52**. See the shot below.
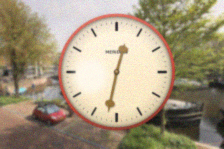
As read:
**12:32**
